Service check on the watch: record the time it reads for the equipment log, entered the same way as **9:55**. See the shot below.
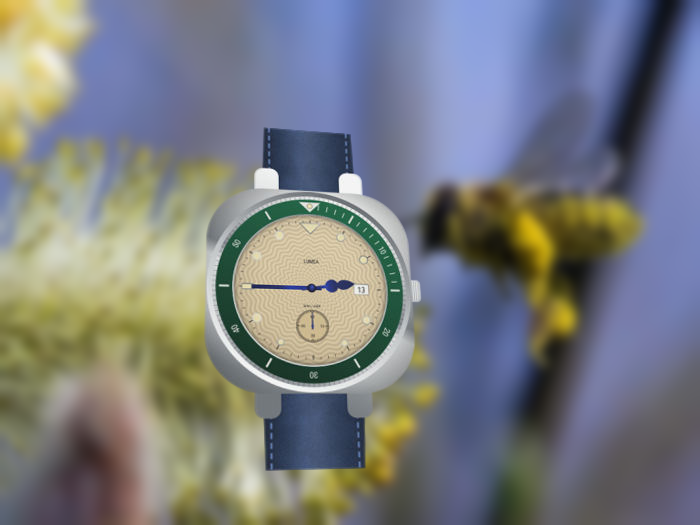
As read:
**2:45**
